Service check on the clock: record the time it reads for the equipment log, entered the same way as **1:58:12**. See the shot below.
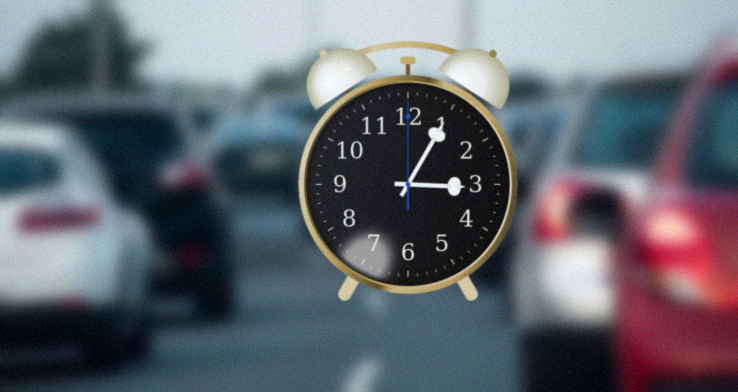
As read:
**3:05:00**
